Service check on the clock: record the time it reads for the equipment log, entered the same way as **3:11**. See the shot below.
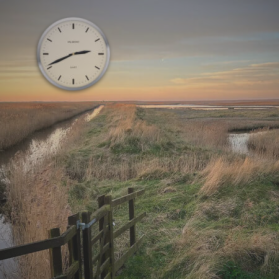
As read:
**2:41**
